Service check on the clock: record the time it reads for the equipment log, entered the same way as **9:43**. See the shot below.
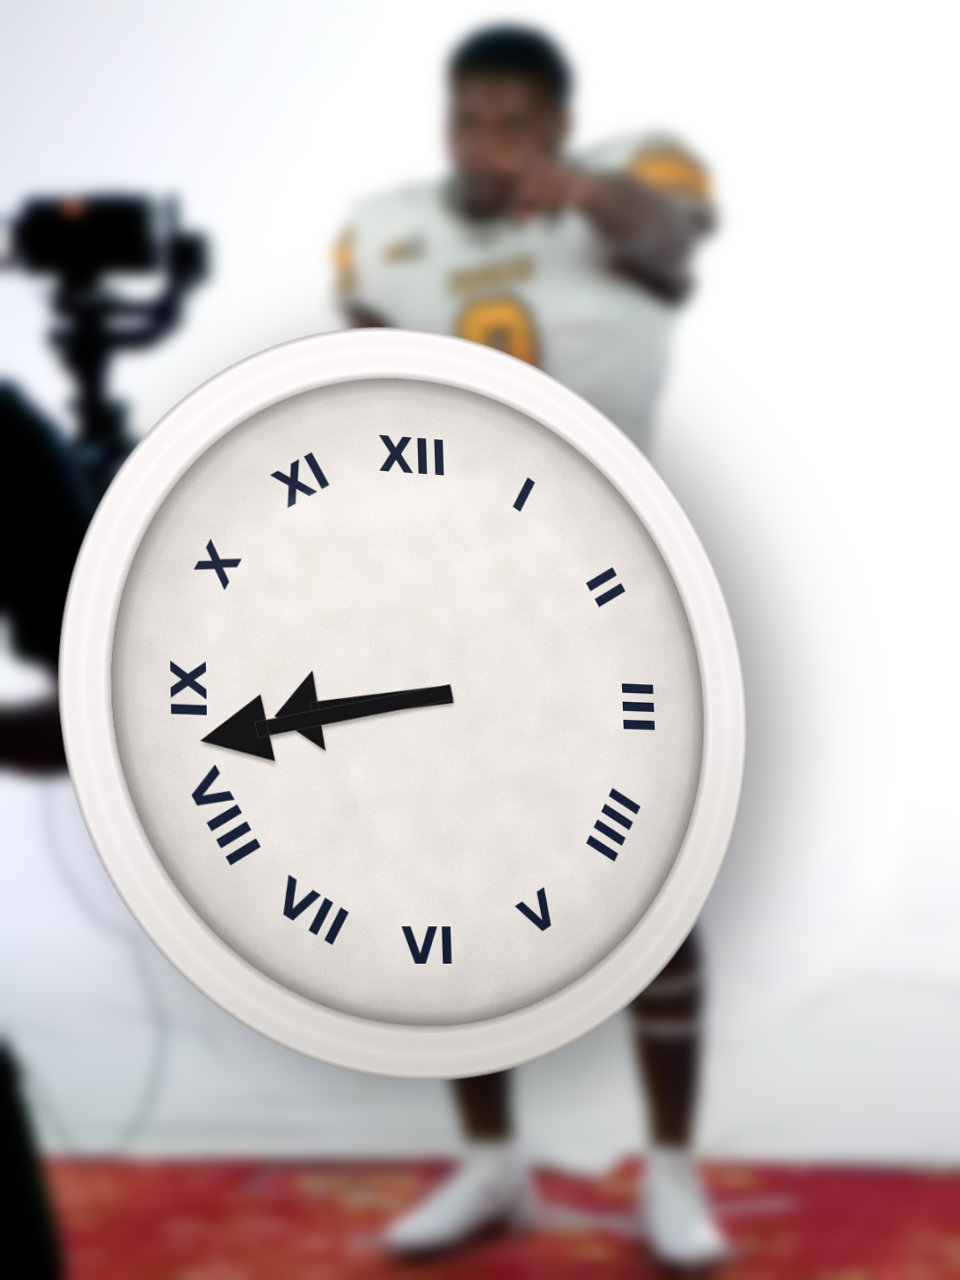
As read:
**8:43**
